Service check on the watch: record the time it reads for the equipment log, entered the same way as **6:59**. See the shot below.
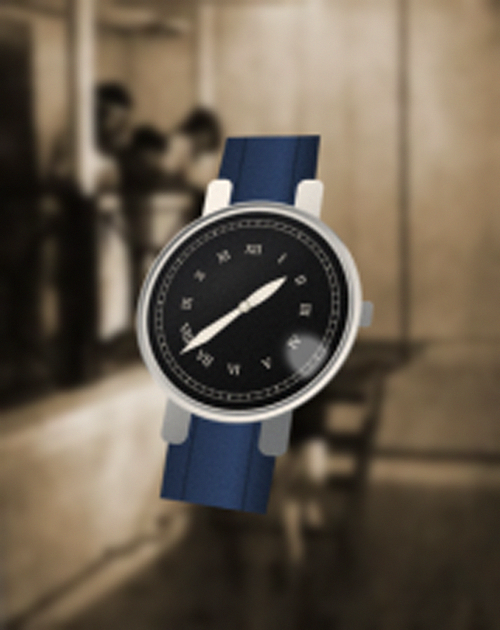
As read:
**1:38**
